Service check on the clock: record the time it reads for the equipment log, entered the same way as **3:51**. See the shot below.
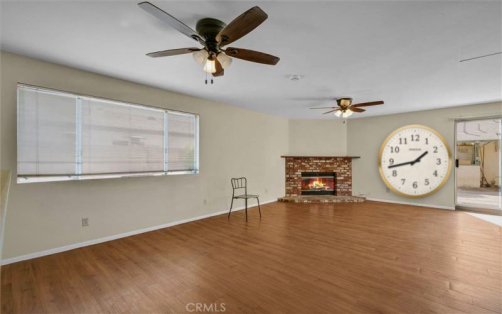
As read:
**1:43**
